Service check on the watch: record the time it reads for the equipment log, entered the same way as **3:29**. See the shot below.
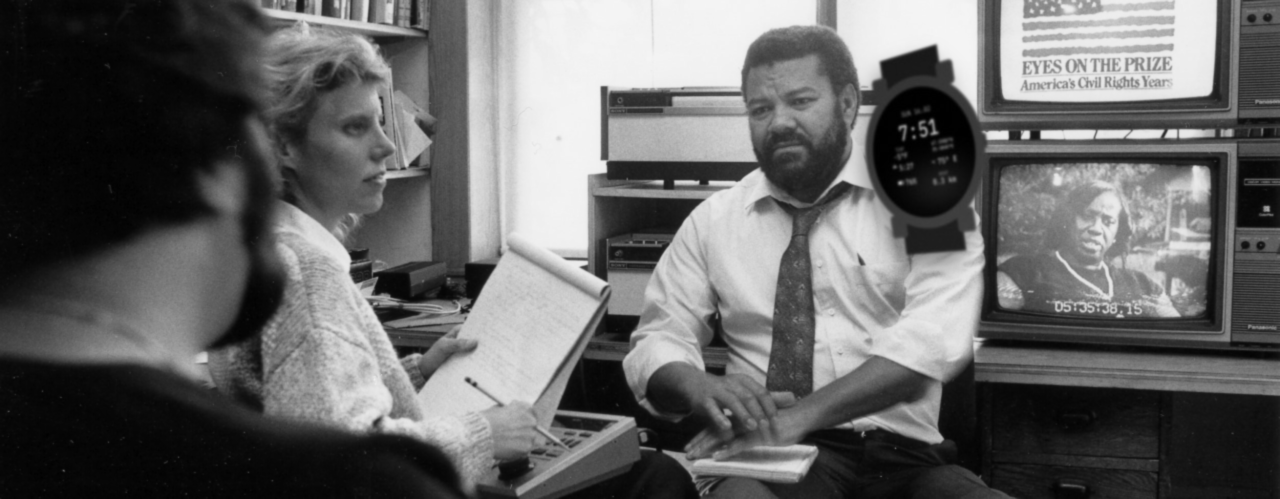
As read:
**7:51**
